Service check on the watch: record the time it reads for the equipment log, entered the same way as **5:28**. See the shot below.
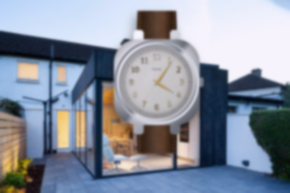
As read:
**4:06**
